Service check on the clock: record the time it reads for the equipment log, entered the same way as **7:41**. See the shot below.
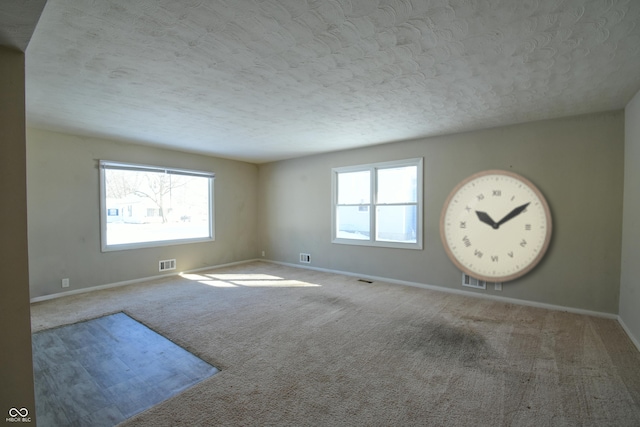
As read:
**10:09**
